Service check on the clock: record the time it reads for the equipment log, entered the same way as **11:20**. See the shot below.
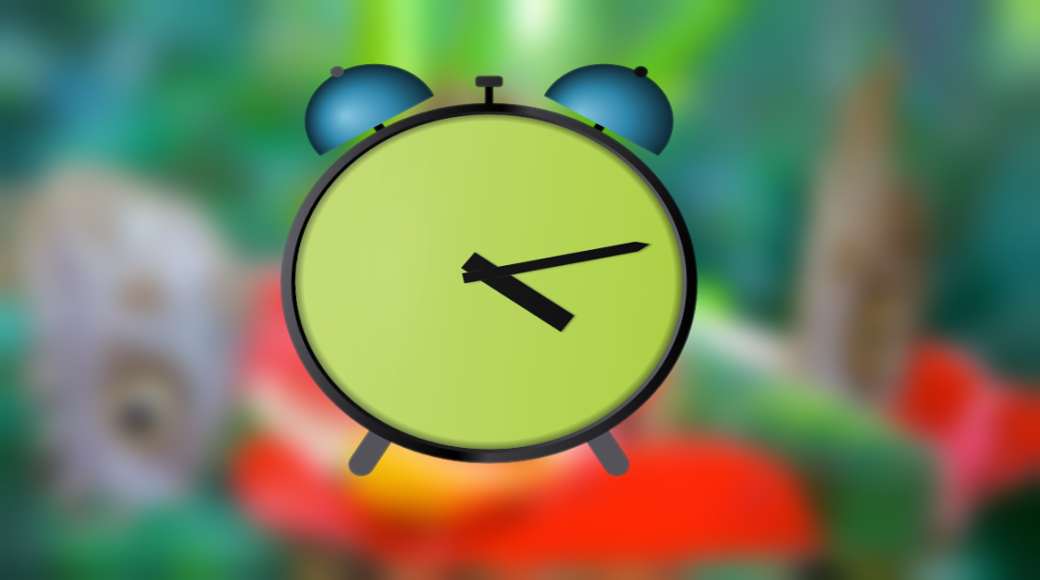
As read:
**4:13**
